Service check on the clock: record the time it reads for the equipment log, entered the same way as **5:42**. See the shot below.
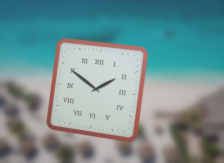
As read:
**1:50**
